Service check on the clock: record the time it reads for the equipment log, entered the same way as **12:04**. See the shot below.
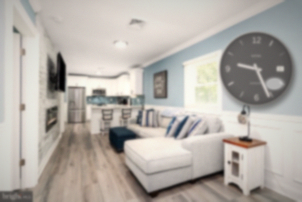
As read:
**9:26**
